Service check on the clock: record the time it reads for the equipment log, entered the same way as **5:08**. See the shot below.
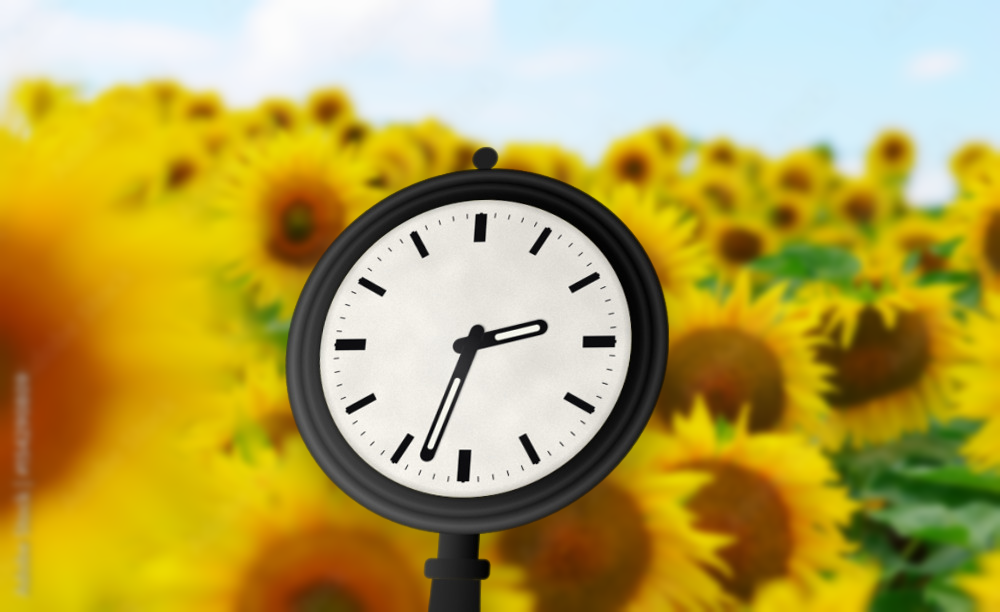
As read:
**2:33**
